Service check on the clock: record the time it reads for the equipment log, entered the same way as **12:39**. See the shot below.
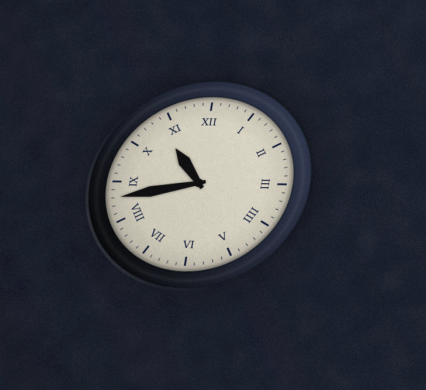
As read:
**10:43**
